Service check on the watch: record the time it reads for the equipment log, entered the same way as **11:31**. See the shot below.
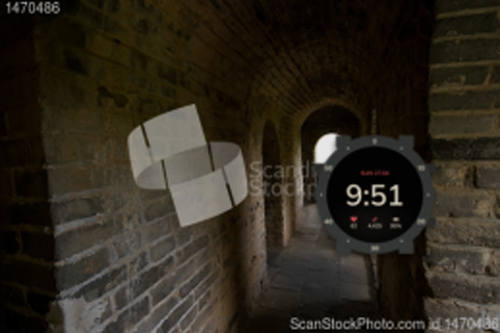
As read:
**9:51**
